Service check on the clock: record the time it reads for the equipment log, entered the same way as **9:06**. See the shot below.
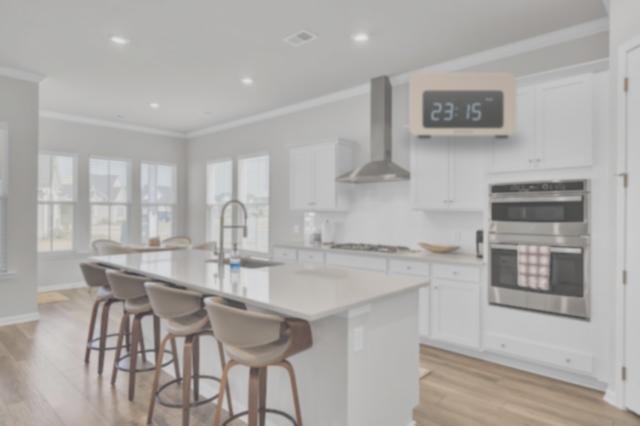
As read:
**23:15**
